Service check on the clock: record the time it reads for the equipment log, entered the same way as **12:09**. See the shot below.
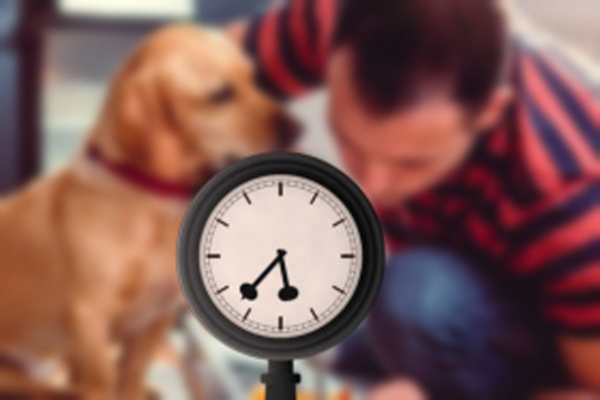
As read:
**5:37**
